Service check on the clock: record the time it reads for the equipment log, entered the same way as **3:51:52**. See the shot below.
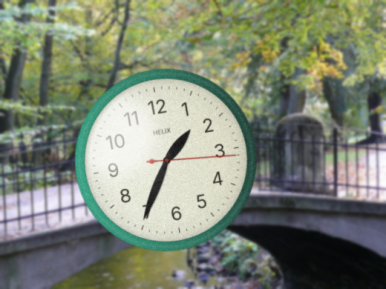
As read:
**1:35:16**
